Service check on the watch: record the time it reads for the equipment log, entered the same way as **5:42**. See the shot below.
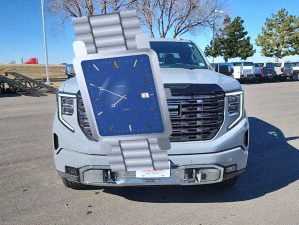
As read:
**7:50**
